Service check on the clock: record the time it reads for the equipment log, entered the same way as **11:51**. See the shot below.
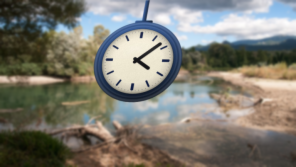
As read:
**4:08**
